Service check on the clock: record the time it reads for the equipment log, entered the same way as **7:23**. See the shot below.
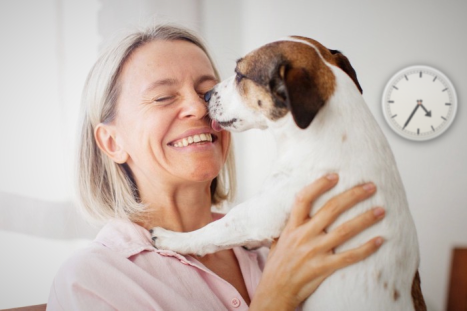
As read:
**4:35**
